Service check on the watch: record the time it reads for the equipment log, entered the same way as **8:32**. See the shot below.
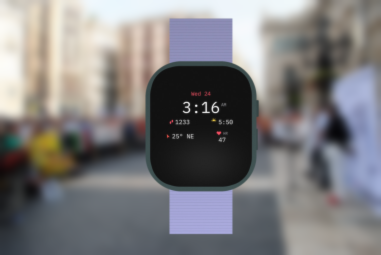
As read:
**3:16**
